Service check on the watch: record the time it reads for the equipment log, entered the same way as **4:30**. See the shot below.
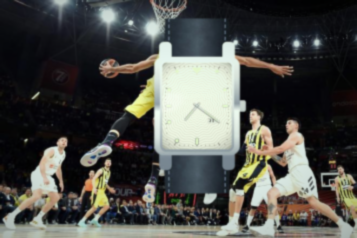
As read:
**7:21**
